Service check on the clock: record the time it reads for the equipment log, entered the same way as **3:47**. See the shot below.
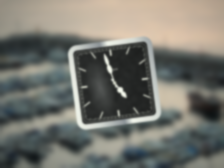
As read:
**4:58**
